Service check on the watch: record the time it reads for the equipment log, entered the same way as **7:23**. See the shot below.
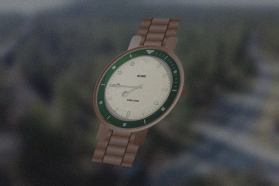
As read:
**7:45**
